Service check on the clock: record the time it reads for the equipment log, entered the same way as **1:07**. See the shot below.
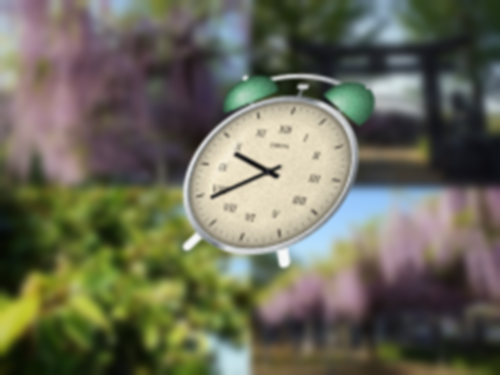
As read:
**9:39**
